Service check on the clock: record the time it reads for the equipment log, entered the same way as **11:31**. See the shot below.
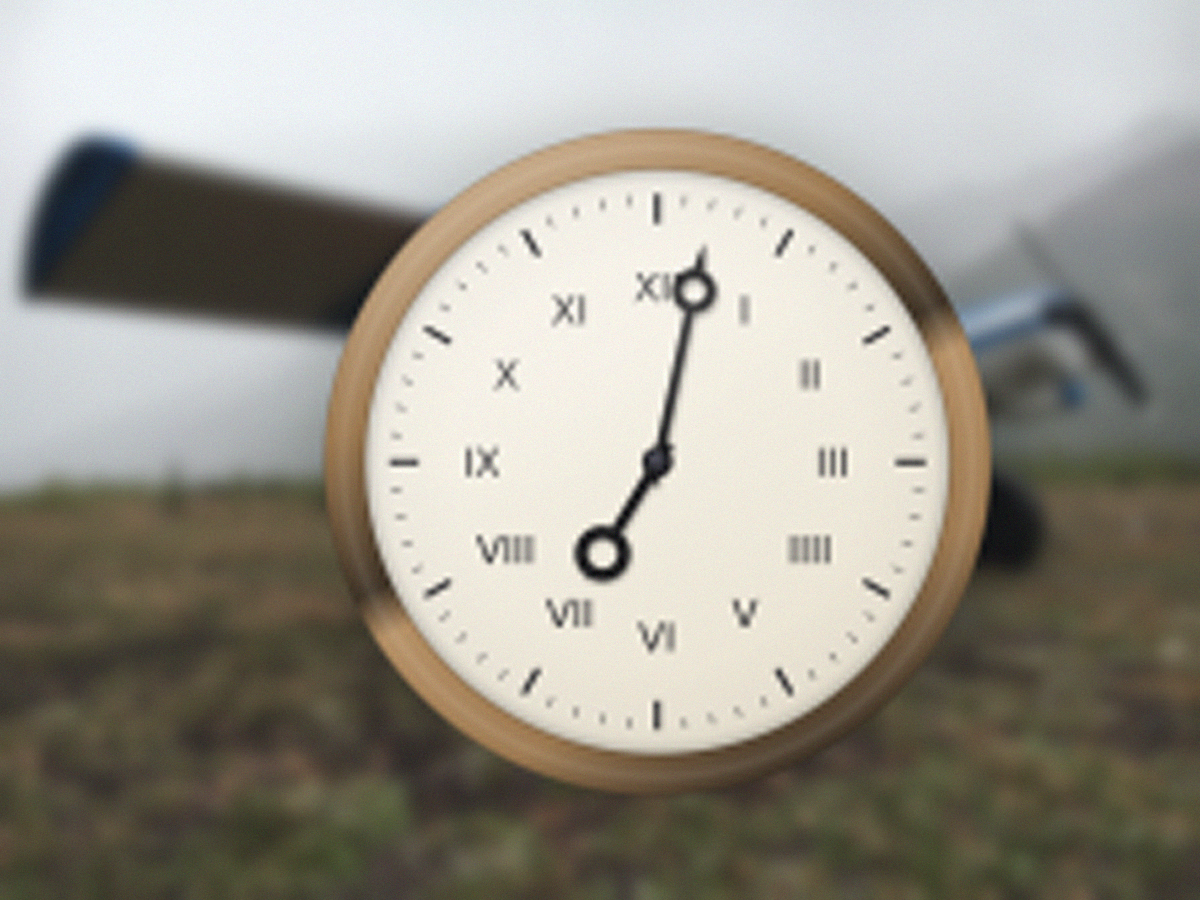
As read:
**7:02**
